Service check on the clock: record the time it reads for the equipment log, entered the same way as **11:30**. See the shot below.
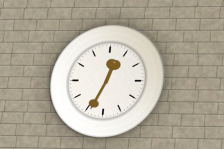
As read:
**12:34**
